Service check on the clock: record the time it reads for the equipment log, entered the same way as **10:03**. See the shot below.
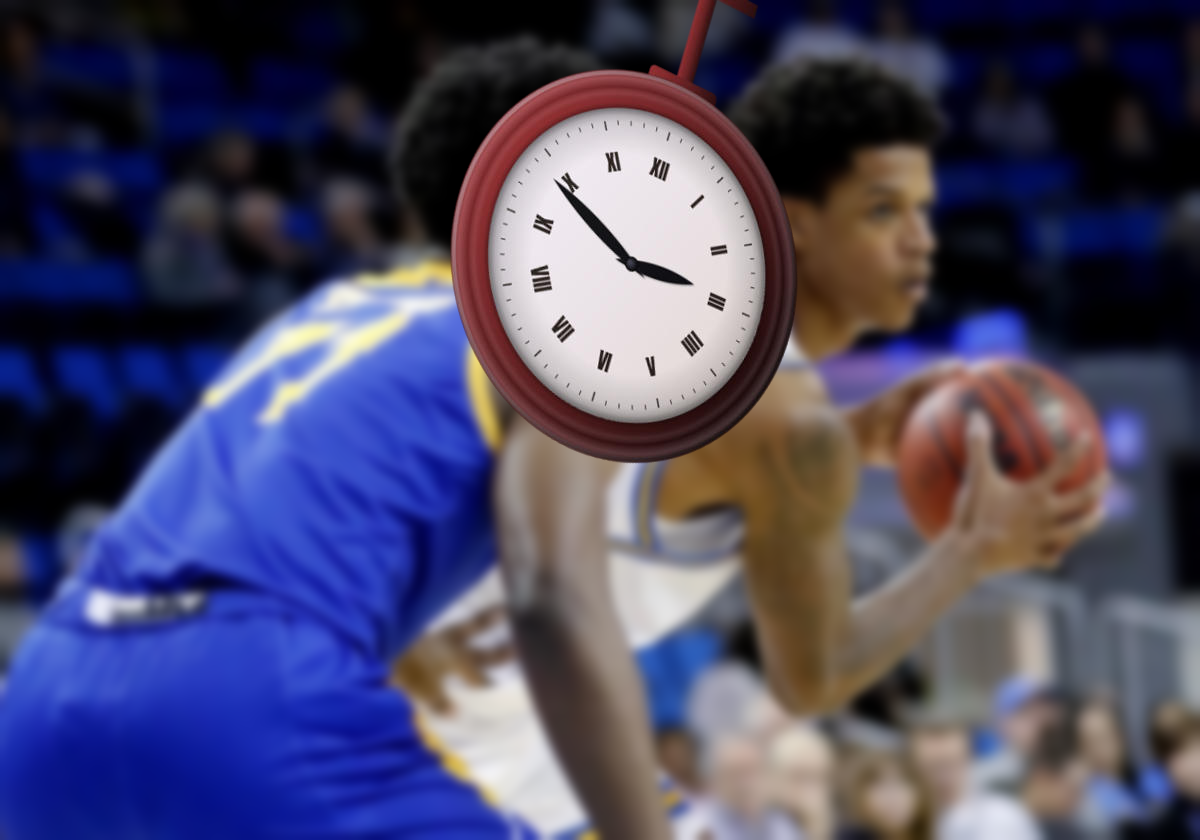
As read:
**2:49**
